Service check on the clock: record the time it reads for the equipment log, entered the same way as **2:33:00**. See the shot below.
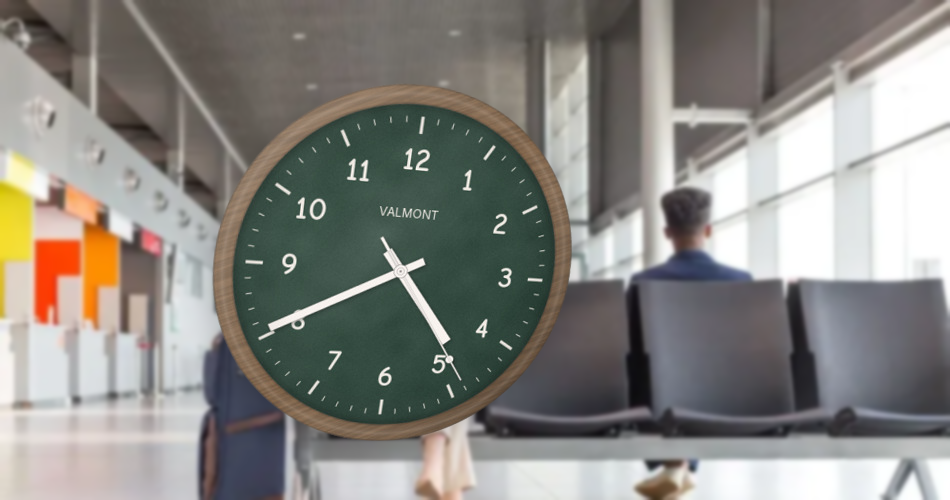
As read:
**4:40:24**
